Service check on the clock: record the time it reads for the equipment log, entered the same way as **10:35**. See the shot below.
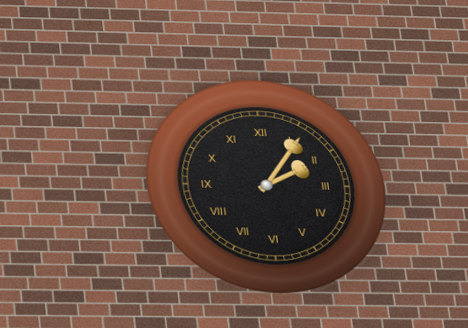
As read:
**2:06**
